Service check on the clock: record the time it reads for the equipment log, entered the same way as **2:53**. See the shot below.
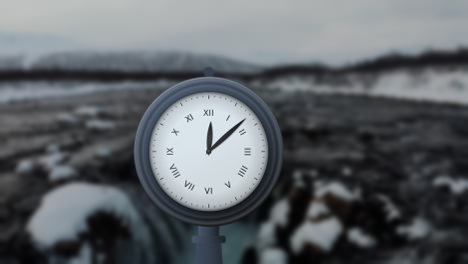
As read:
**12:08**
